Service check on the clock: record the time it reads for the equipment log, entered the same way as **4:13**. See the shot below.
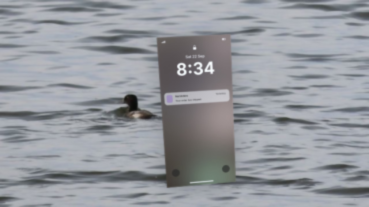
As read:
**8:34**
